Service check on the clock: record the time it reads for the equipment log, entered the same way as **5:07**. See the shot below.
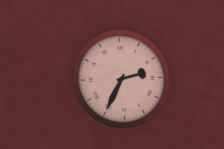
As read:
**2:35**
